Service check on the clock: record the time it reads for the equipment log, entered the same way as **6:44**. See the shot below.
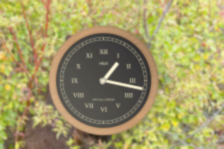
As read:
**1:17**
